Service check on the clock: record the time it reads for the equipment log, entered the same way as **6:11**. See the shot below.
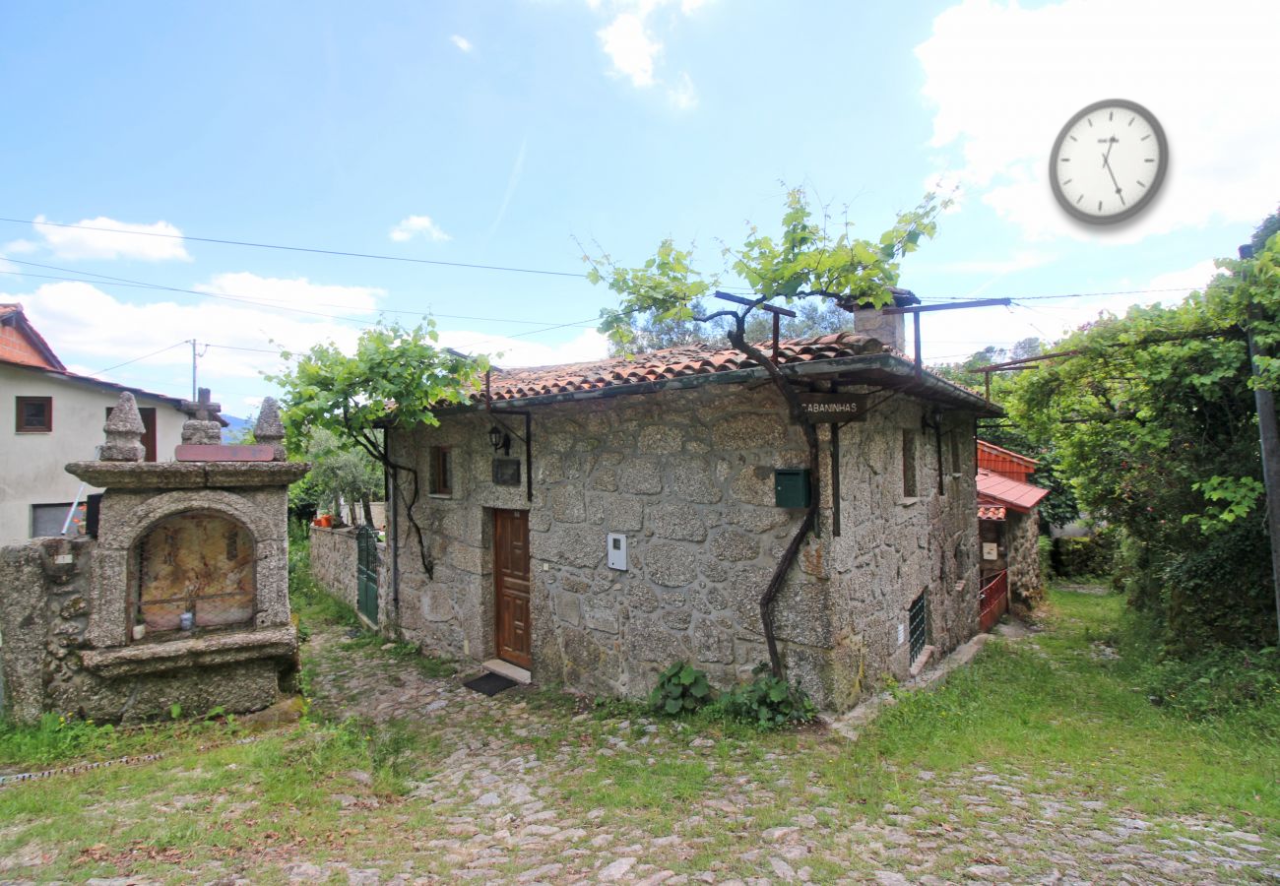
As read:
**12:25**
